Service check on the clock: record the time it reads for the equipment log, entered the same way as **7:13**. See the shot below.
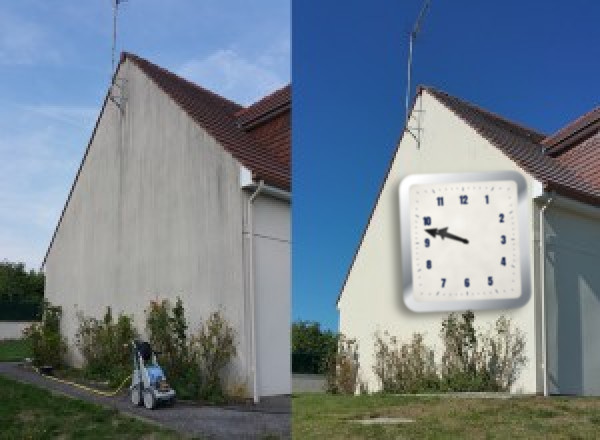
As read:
**9:48**
